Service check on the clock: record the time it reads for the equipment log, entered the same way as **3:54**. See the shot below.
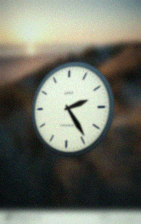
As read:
**2:24**
